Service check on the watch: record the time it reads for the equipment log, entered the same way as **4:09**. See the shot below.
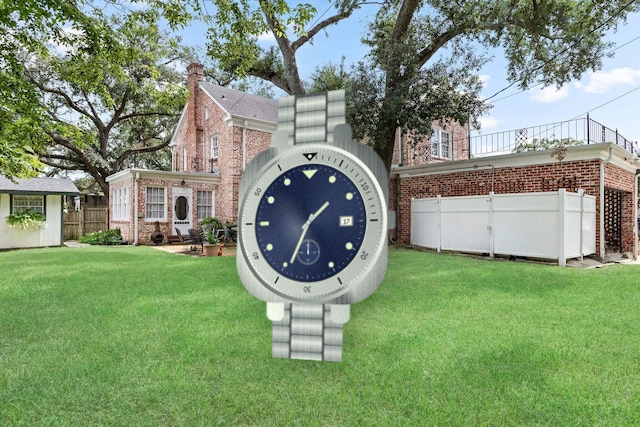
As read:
**1:34**
